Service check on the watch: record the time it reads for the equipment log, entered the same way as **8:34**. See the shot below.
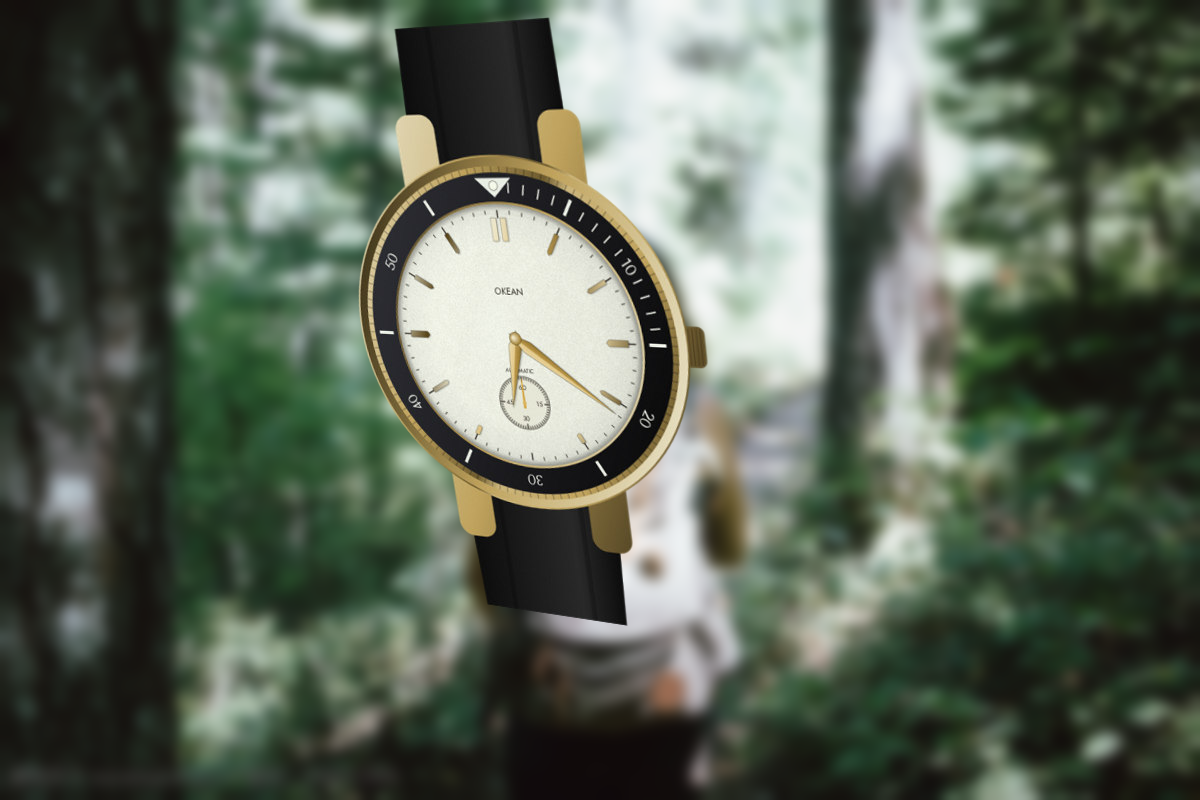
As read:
**6:21**
